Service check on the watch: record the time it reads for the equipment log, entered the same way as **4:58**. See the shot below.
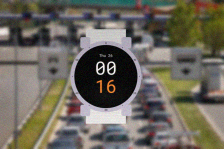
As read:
**0:16**
